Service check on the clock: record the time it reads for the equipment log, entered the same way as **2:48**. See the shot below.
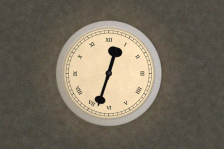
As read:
**12:33**
